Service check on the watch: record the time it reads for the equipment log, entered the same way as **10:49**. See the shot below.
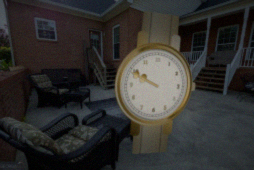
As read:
**9:49**
